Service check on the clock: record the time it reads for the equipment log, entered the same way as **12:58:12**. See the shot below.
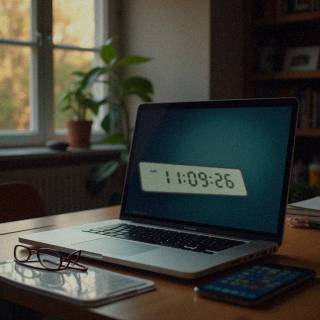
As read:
**11:09:26**
